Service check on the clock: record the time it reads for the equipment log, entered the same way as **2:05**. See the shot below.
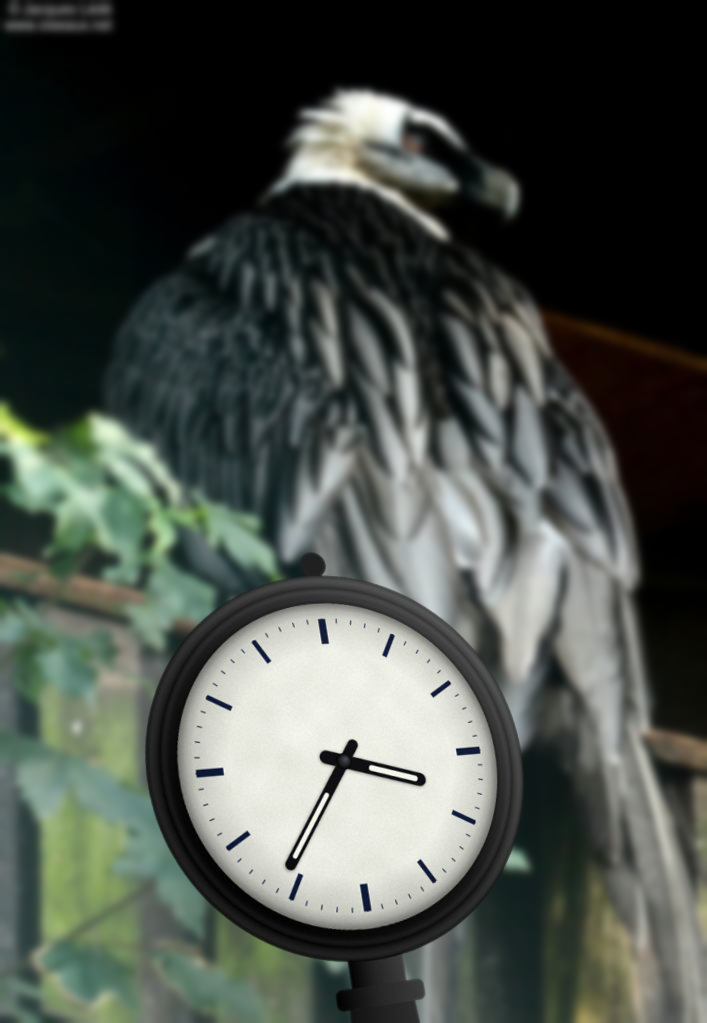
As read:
**3:36**
